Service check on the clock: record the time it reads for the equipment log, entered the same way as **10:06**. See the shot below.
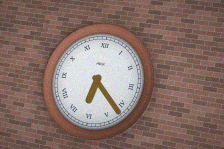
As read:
**6:22**
